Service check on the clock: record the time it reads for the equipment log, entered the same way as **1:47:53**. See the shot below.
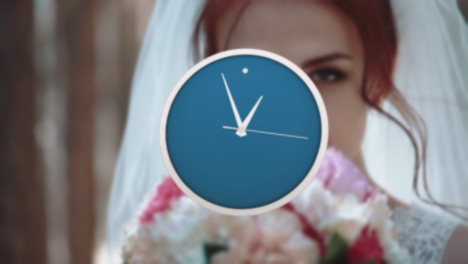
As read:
**12:56:16**
